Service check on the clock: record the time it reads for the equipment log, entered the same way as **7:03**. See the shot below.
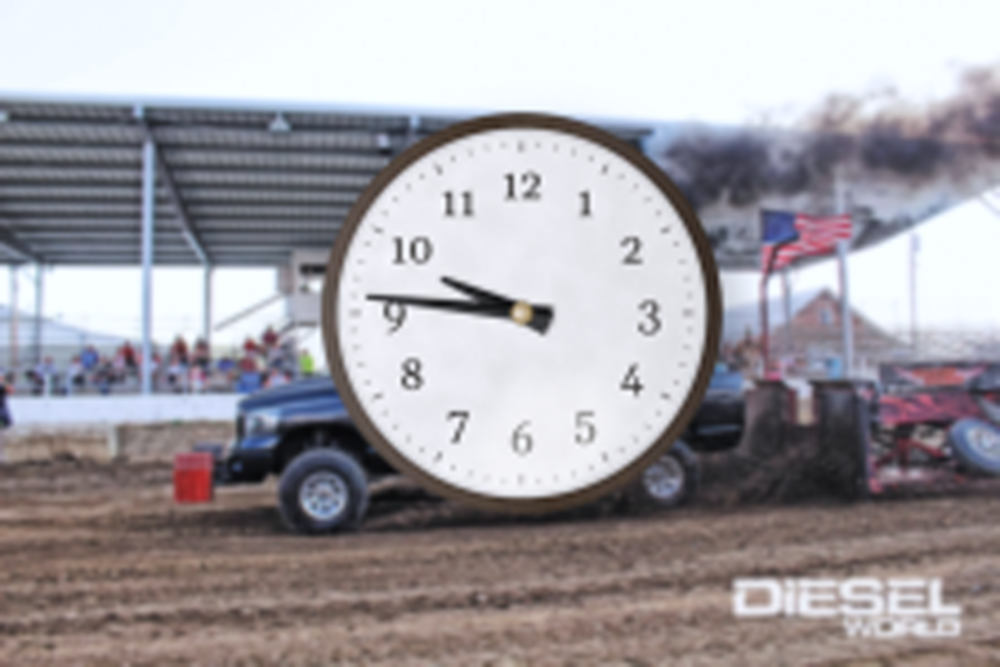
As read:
**9:46**
